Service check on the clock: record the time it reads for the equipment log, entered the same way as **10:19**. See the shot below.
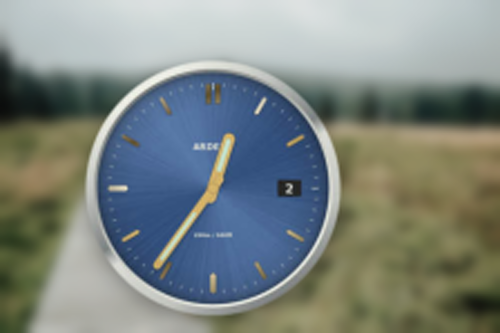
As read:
**12:36**
